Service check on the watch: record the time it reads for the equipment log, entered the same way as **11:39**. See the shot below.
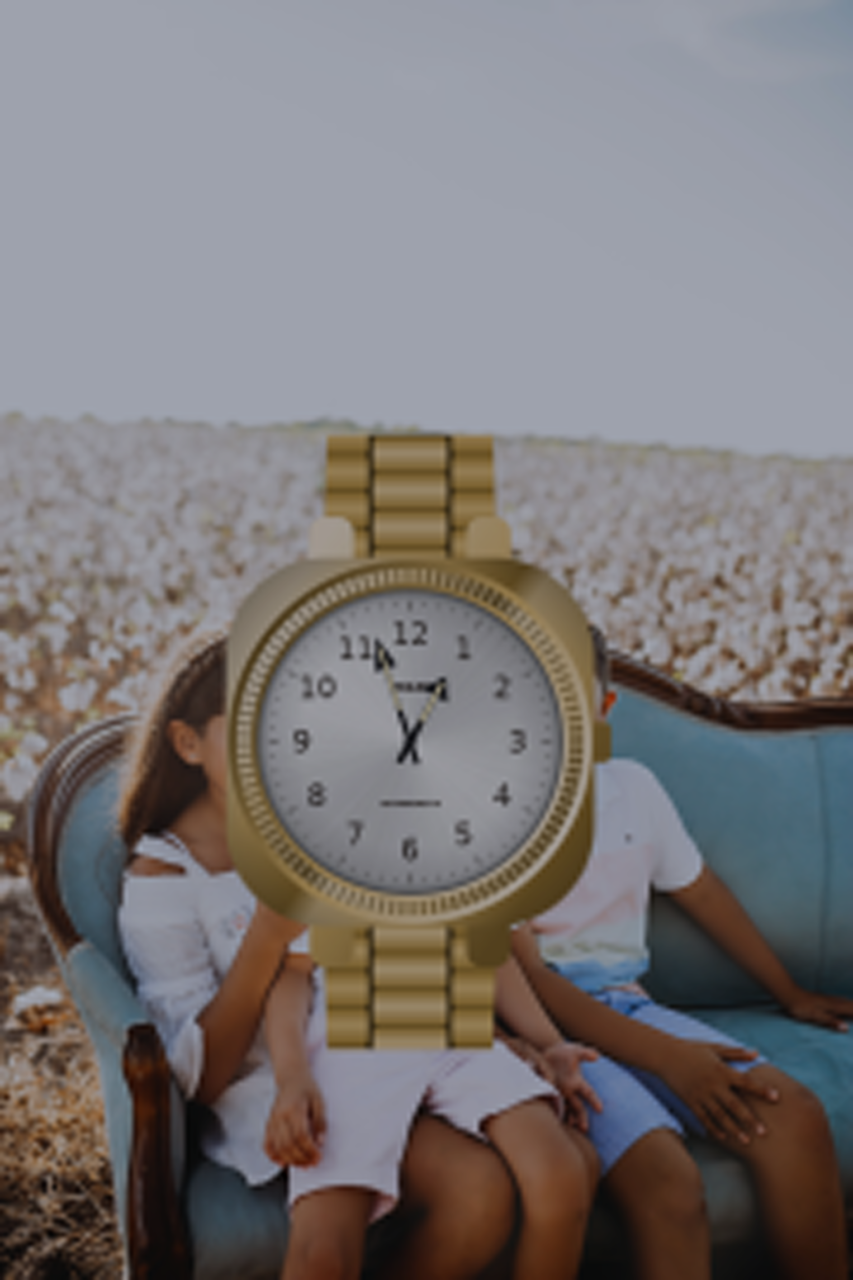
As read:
**12:57**
